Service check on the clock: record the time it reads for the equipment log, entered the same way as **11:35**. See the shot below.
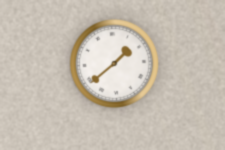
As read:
**1:39**
